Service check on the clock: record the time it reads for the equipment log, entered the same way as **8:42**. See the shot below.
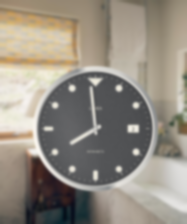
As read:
**7:59**
